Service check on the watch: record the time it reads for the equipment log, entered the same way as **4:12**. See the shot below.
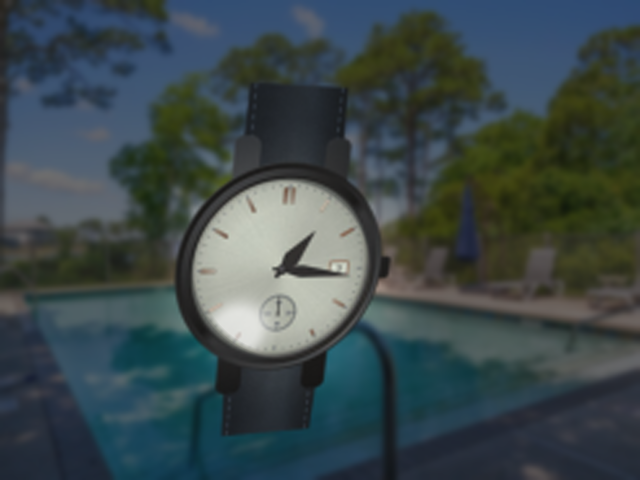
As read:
**1:16**
